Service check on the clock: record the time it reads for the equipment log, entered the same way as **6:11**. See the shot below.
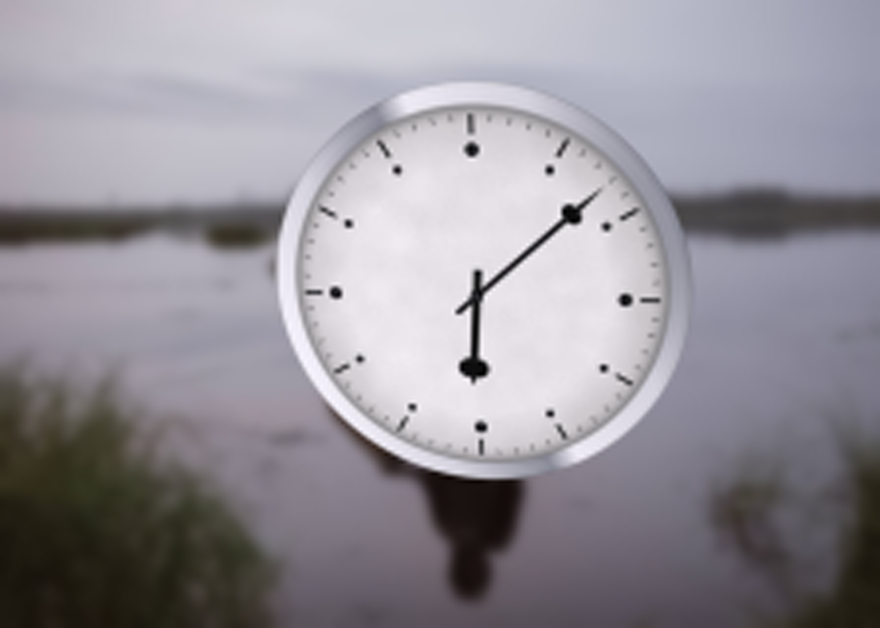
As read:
**6:08**
